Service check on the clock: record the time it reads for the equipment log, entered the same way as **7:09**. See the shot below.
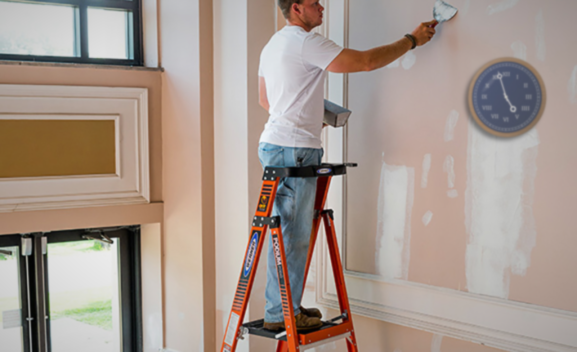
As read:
**4:57**
